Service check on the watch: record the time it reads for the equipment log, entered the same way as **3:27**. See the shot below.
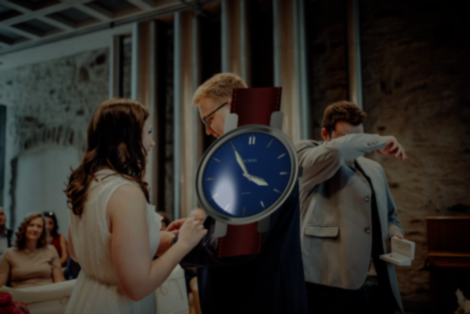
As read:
**3:55**
